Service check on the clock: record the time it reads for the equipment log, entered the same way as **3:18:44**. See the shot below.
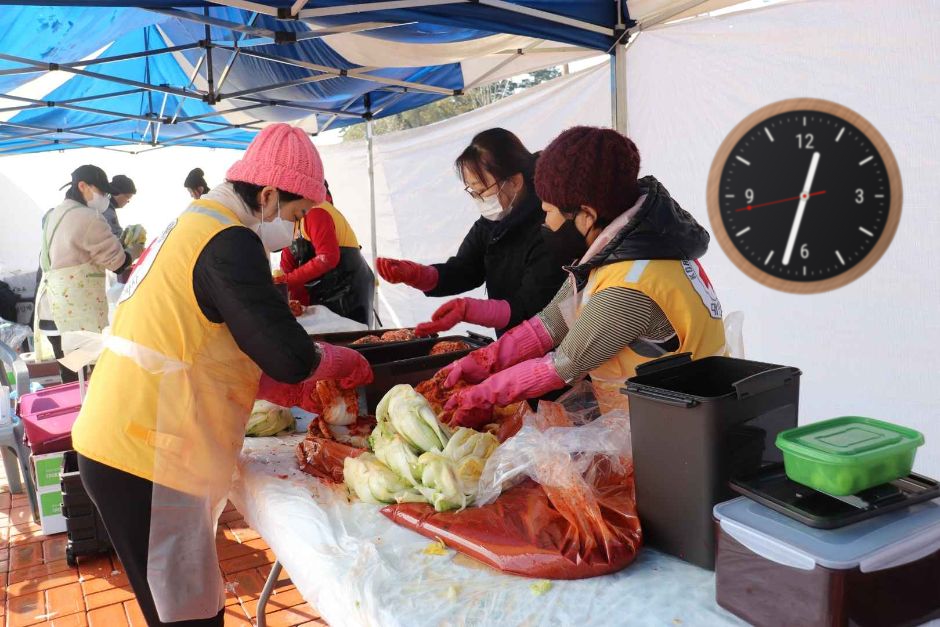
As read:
**12:32:43**
